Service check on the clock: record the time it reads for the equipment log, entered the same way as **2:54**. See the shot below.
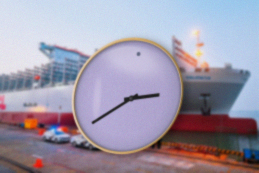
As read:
**2:39**
